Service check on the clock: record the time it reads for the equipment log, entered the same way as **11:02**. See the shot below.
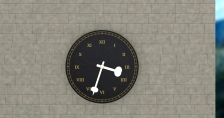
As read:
**3:33**
